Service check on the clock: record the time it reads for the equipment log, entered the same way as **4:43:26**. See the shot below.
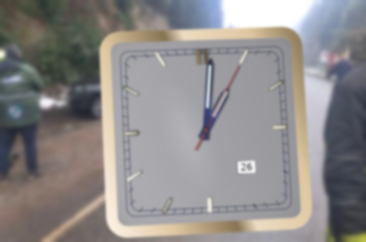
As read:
**1:01:05**
